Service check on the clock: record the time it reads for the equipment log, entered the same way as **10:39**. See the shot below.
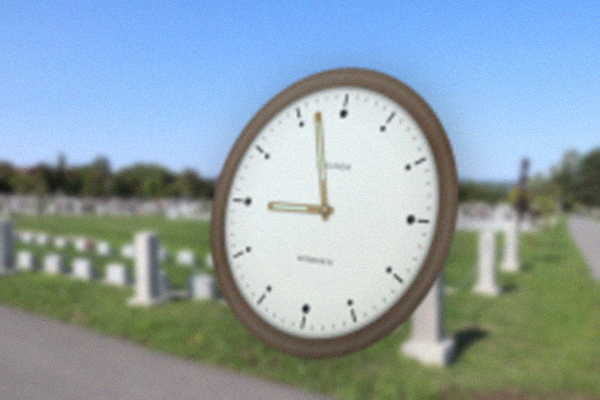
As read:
**8:57**
